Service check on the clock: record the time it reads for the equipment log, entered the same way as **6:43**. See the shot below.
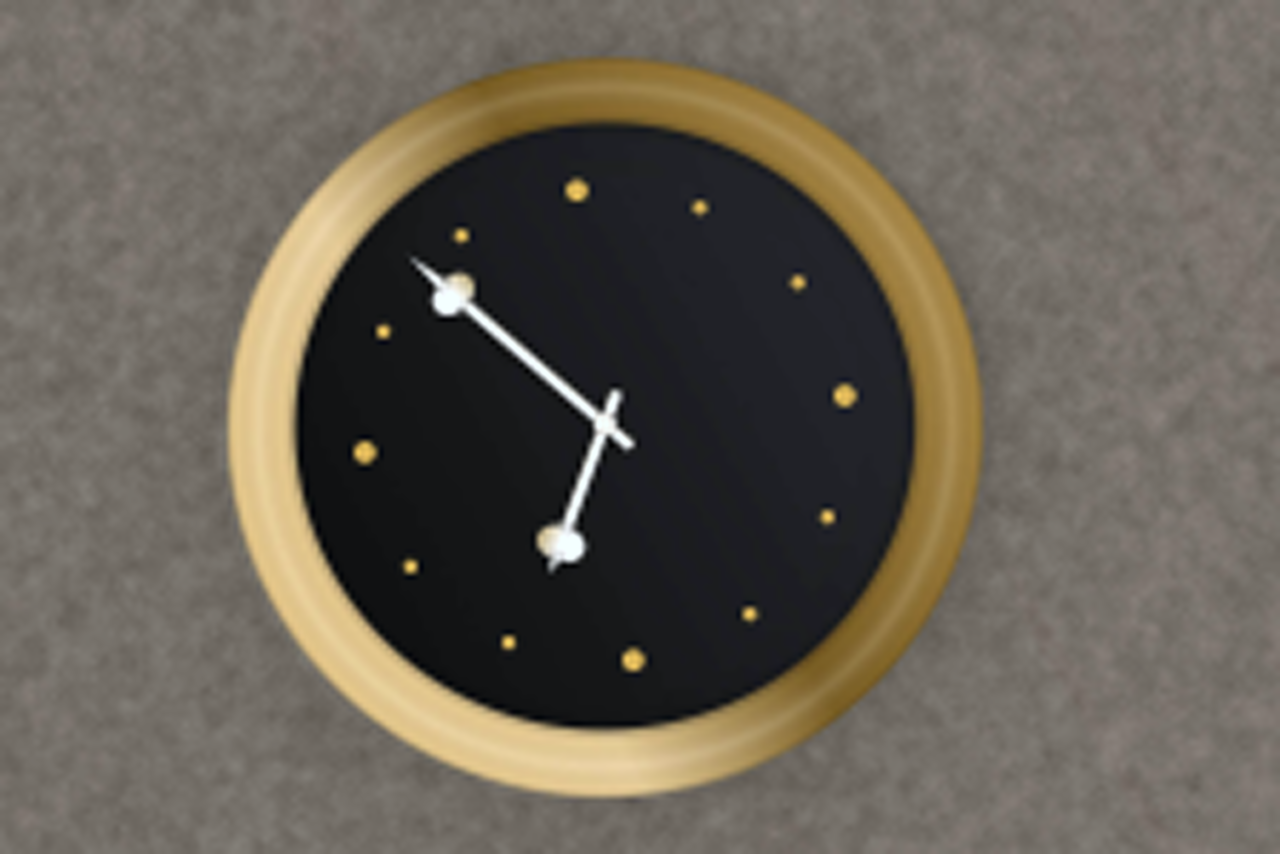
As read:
**6:53**
